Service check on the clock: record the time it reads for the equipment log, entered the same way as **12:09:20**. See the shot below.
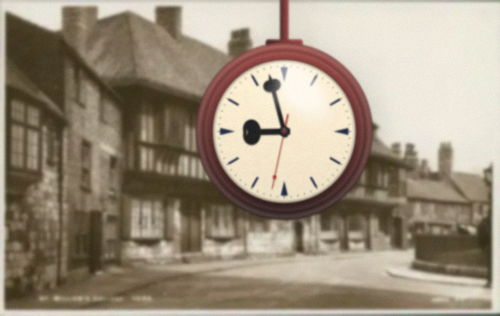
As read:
**8:57:32**
